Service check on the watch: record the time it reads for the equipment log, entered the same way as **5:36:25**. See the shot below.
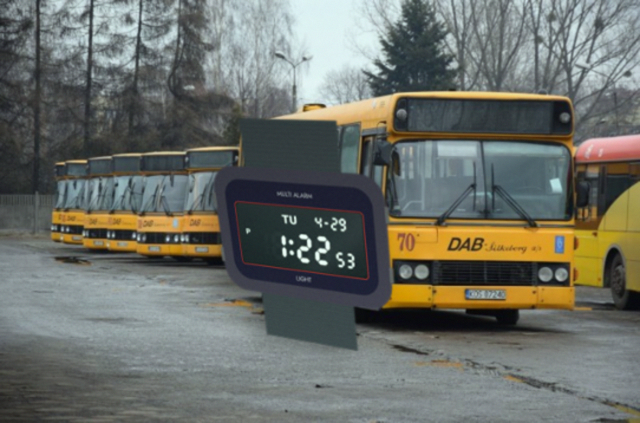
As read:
**1:22:53**
